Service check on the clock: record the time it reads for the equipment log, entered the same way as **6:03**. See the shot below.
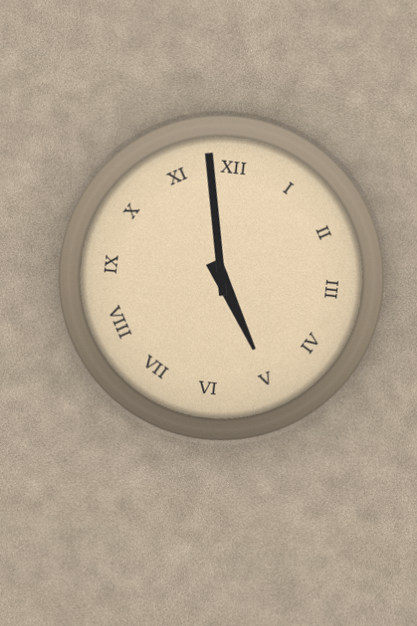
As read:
**4:58**
